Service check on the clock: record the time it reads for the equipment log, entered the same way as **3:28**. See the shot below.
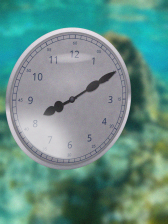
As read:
**8:10**
